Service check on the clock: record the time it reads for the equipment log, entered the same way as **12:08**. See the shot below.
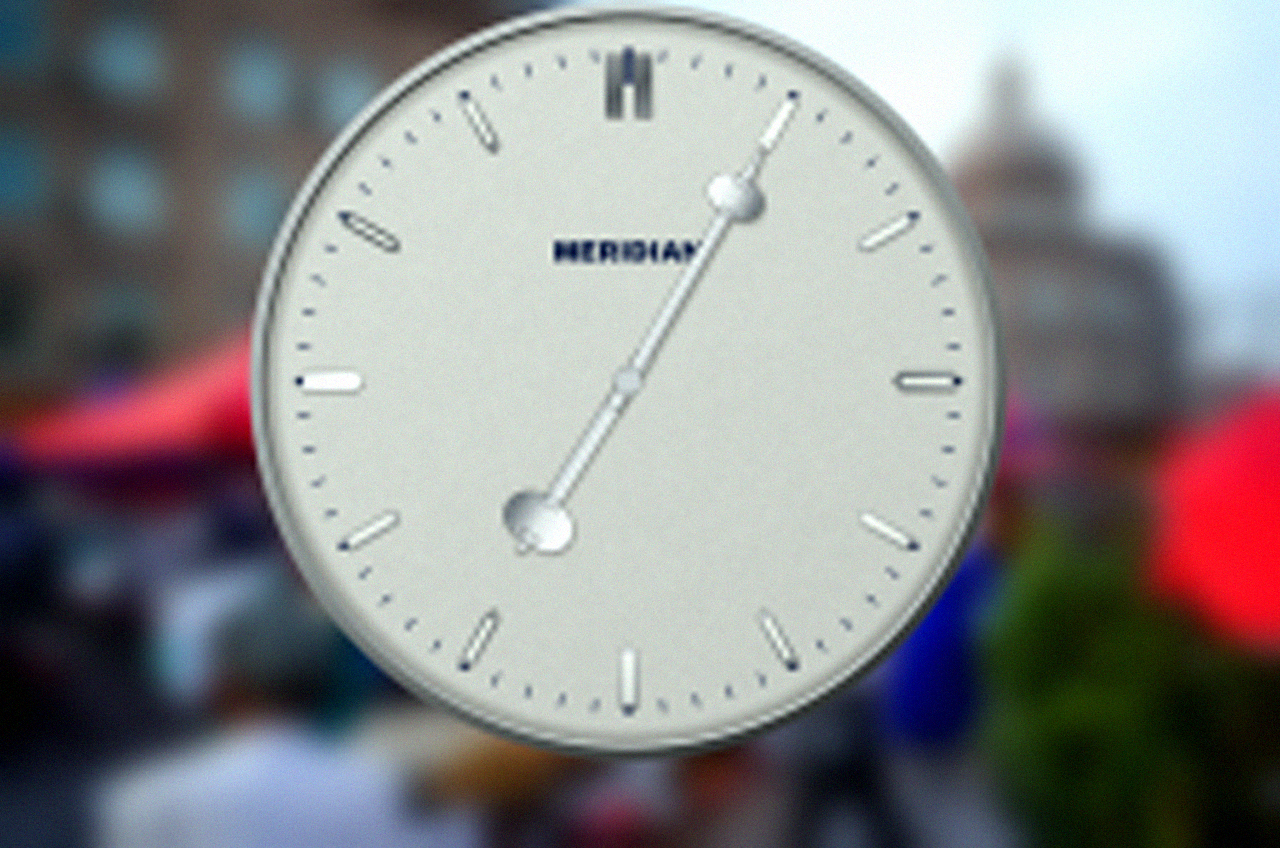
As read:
**7:05**
